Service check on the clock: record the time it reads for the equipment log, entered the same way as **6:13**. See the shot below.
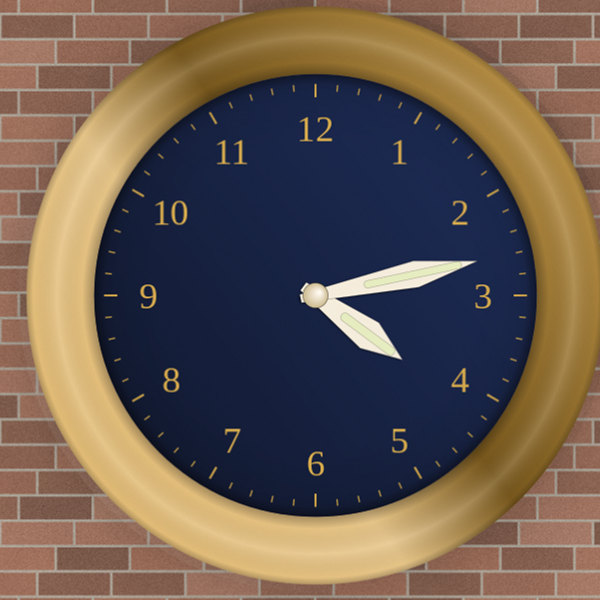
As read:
**4:13**
